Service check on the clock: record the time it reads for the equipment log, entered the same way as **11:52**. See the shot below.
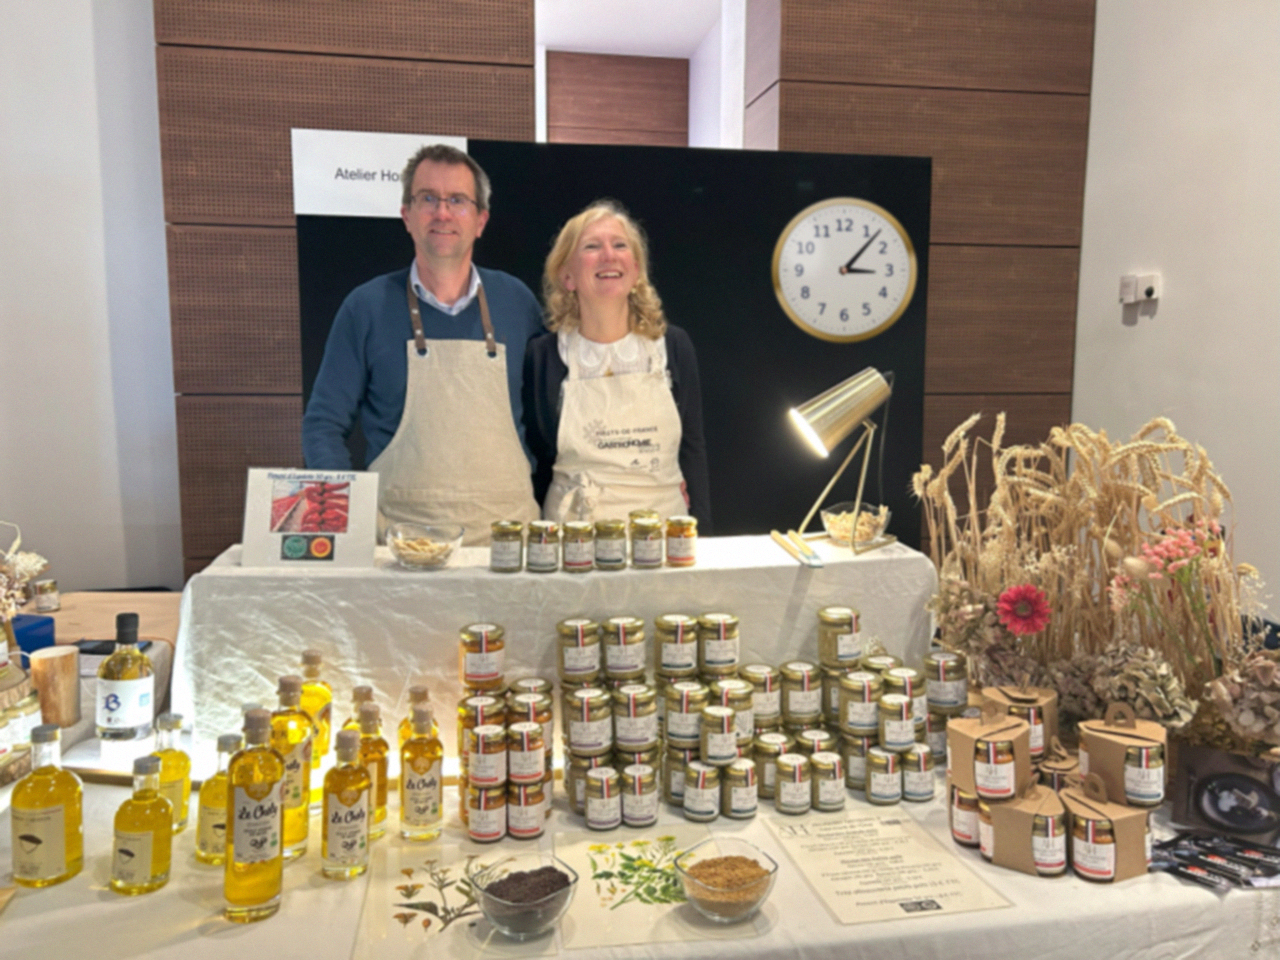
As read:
**3:07**
